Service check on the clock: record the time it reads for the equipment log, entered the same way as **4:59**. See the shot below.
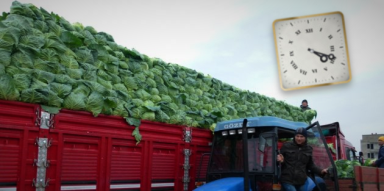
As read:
**4:19**
